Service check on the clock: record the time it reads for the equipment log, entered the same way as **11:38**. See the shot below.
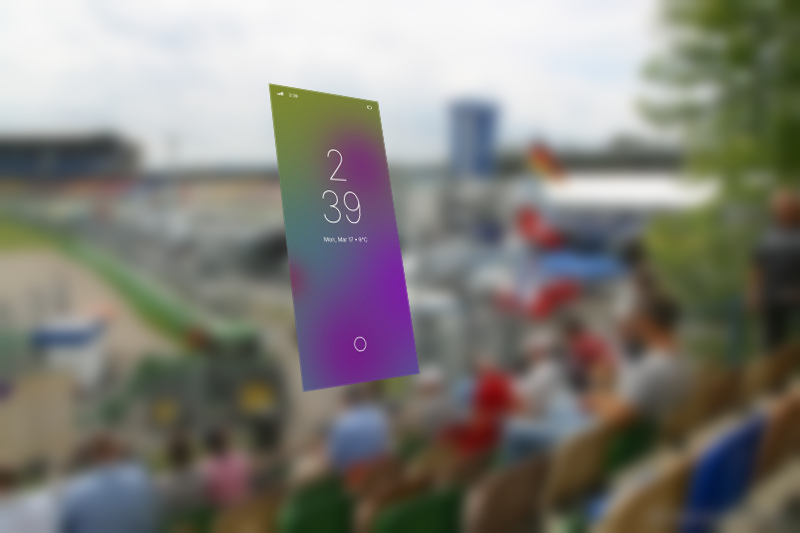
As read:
**2:39**
